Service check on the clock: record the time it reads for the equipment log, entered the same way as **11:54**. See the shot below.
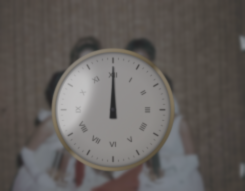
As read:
**12:00**
